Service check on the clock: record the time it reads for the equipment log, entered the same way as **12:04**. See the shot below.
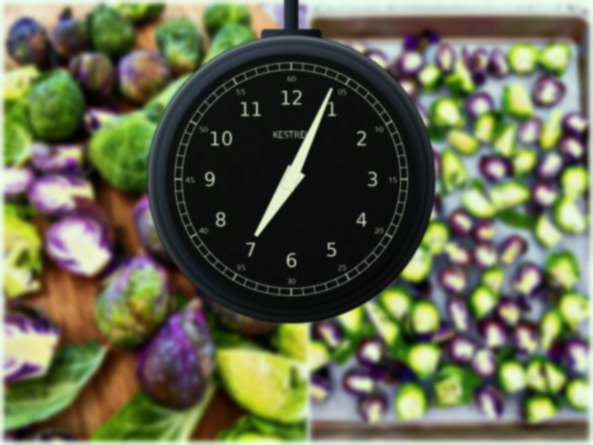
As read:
**7:04**
